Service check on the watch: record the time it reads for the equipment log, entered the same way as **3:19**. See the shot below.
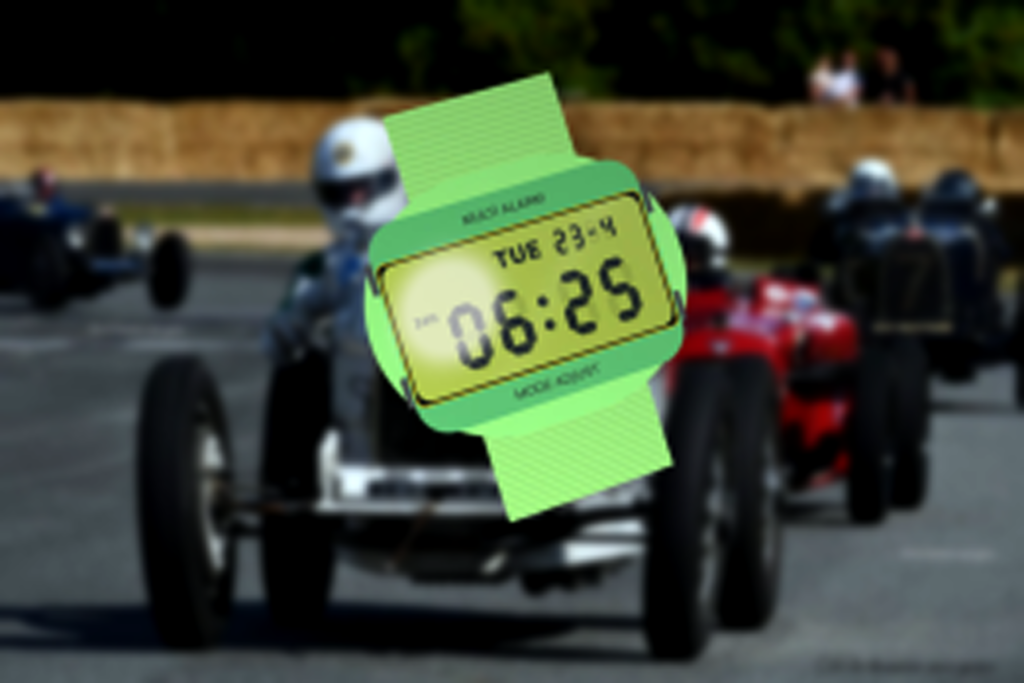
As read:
**6:25**
